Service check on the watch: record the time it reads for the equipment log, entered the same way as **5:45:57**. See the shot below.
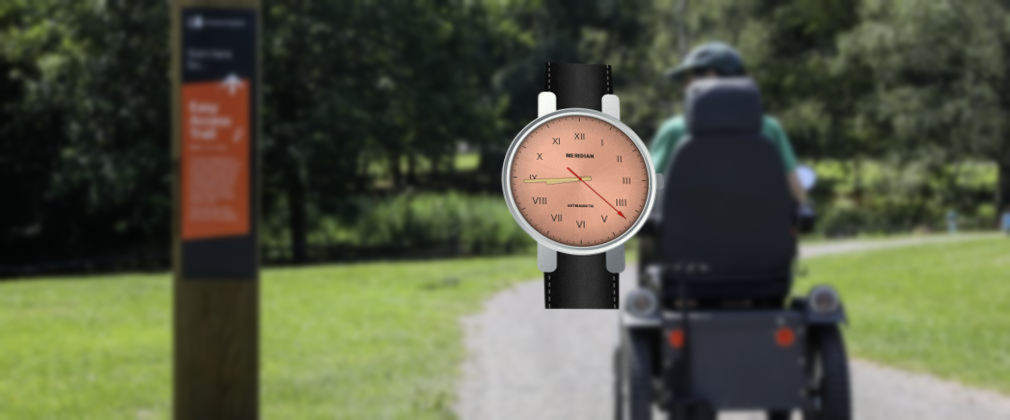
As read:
**8:44:22**
